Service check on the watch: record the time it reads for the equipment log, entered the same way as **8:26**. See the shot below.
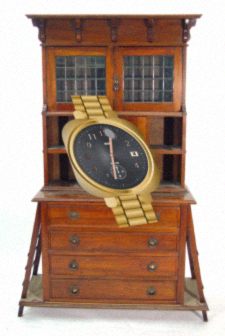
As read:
**12:32**
